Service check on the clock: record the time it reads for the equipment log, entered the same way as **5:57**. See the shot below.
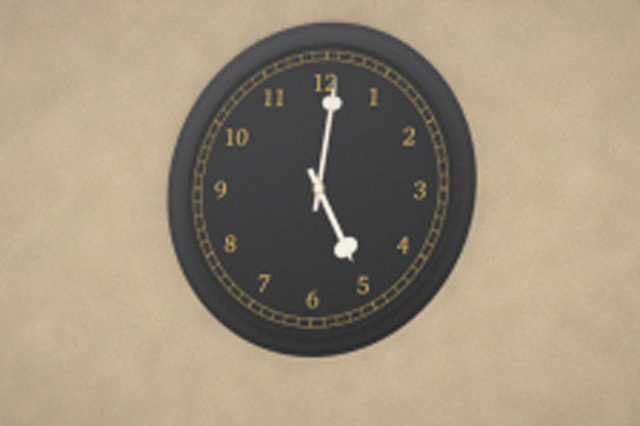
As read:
**5:01**
